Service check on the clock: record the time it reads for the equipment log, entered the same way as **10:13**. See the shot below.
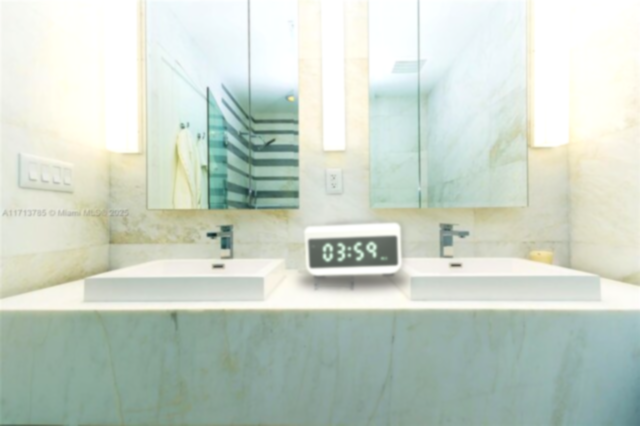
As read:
**3:59**
